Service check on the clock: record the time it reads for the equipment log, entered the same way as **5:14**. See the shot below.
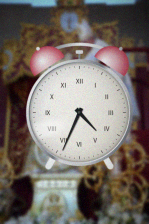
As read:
**4:34**
